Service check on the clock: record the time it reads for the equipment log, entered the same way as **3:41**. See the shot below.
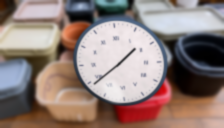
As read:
**1:39**
